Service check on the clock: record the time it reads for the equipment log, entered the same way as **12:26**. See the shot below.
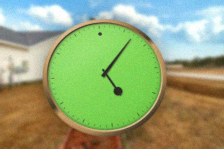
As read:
**5:07**
